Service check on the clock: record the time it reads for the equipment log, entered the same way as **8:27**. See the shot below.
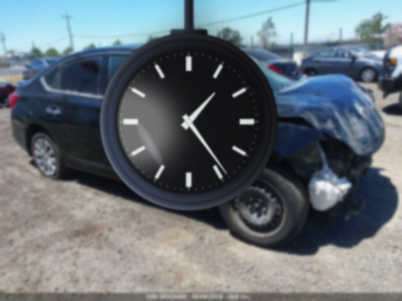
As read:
**1:24**
